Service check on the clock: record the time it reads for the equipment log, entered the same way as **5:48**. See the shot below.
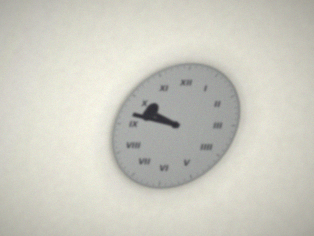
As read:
**9:47**
